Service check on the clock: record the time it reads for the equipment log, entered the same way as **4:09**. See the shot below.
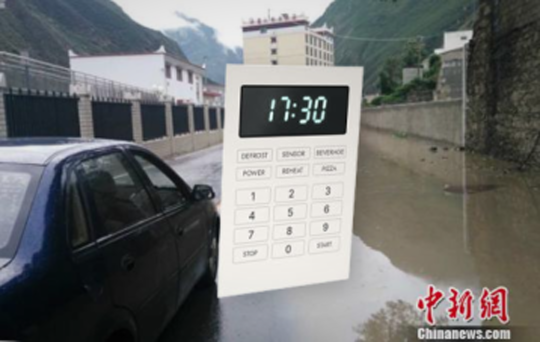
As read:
**17:30**
